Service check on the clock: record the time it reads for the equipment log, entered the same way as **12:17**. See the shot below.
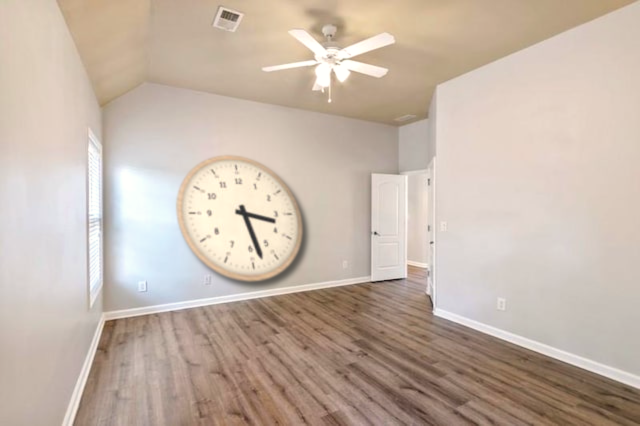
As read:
**3:28**
